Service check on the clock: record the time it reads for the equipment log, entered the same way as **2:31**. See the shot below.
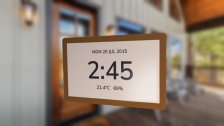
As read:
**2:45**
